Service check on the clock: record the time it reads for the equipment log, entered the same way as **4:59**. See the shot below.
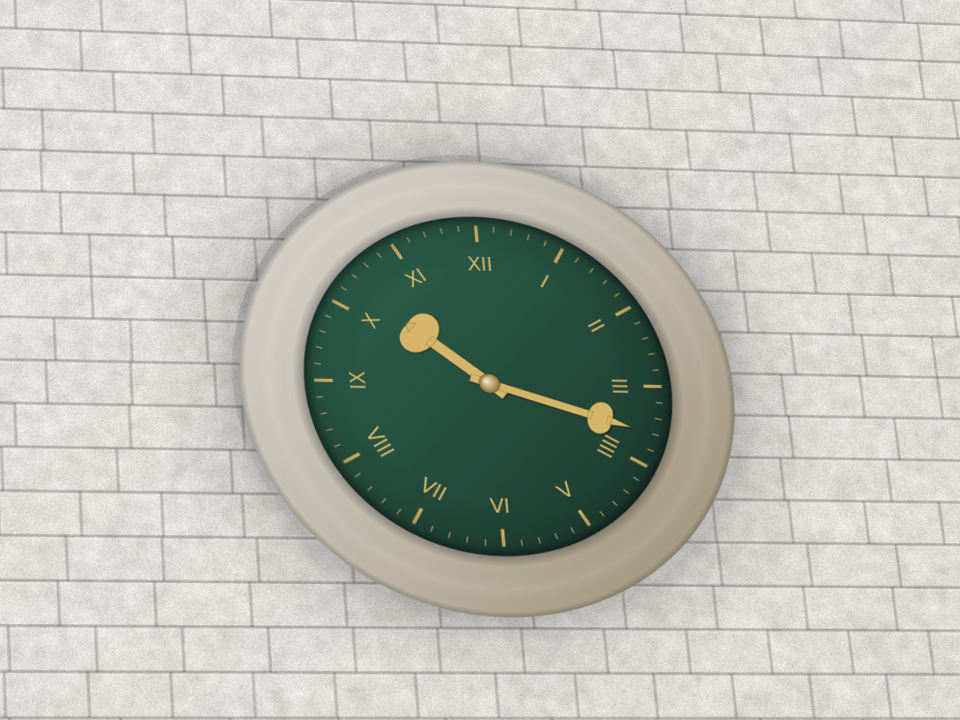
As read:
**10:18**
